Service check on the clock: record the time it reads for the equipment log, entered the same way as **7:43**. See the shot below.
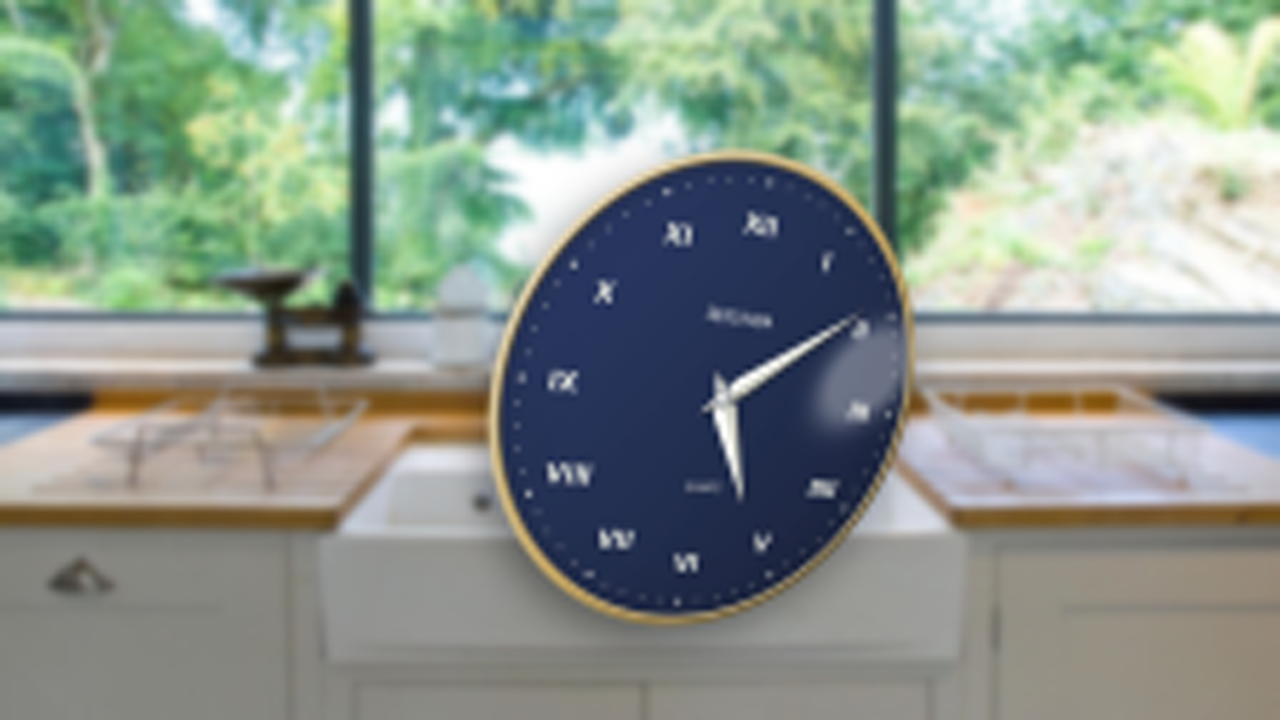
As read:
**5:09**
